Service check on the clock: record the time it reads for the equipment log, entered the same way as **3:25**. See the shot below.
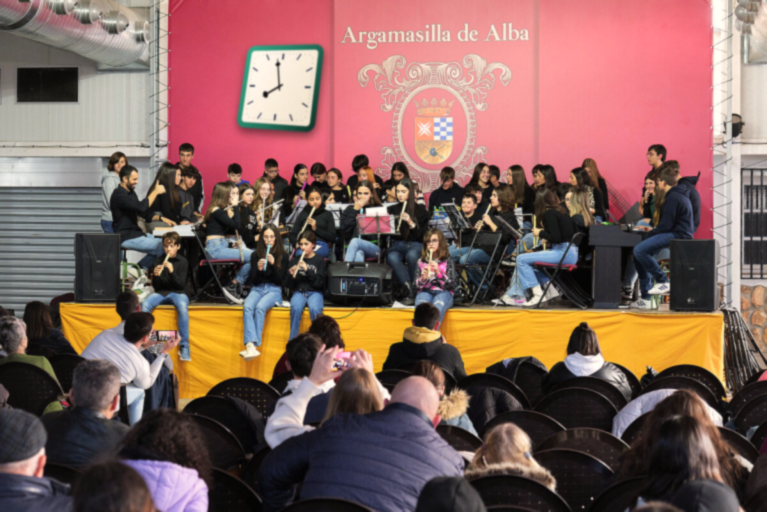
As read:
**7:58**
